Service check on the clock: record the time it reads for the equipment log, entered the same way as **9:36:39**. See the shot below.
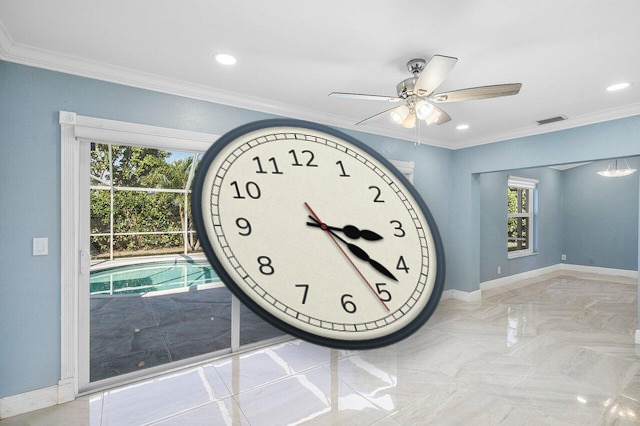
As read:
**3:22:26**
